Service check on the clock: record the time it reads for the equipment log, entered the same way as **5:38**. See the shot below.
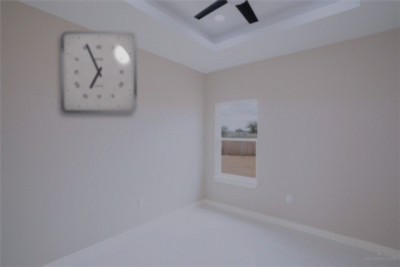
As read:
**6:56**
